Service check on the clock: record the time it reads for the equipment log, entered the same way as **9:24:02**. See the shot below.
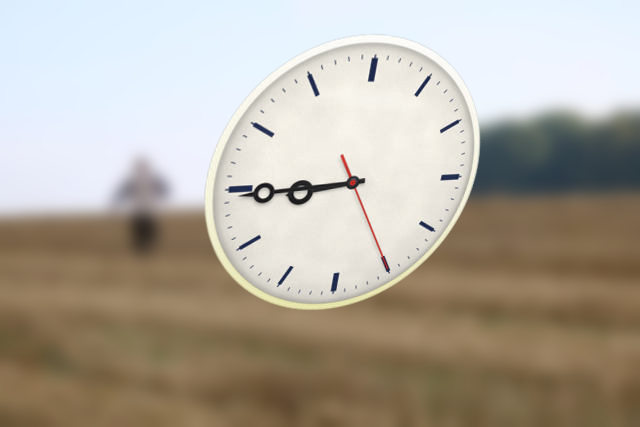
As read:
**8:44:25**
